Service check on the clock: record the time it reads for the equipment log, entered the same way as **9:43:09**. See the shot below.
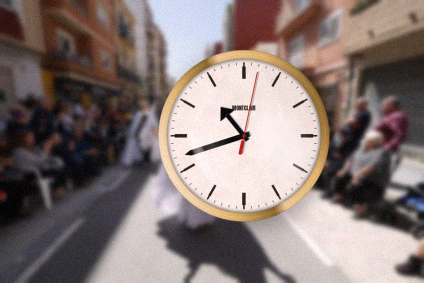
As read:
**10:42:02**
